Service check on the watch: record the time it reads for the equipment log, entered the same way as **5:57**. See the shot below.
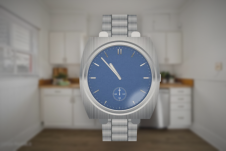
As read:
**10:53**
